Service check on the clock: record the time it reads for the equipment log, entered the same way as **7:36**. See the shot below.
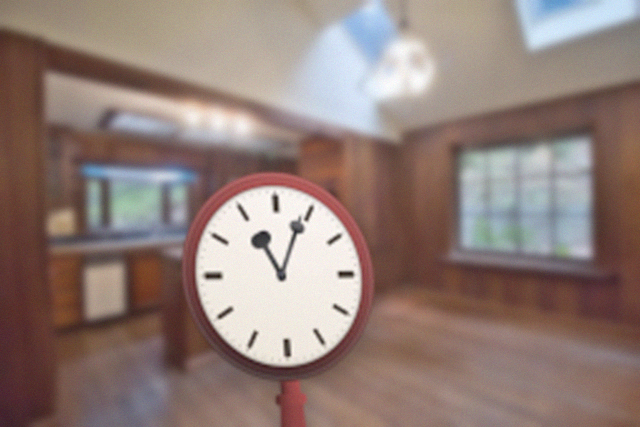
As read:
**11:04**
